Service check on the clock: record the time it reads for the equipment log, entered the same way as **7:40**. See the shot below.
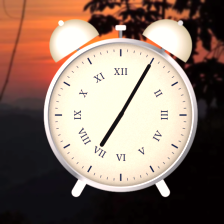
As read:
**7:05**
